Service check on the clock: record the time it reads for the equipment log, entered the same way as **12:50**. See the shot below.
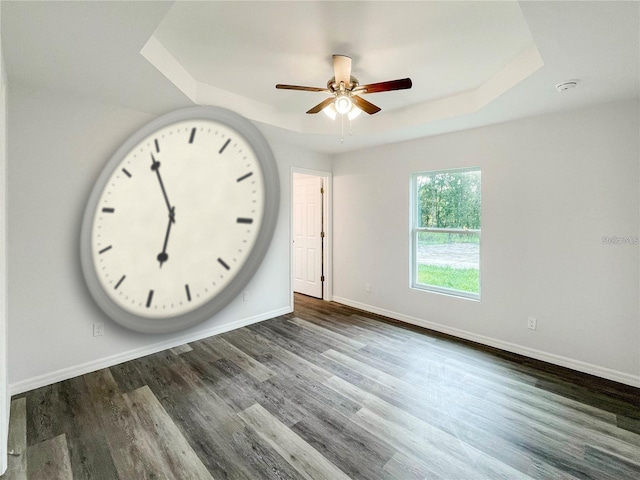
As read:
**5:54**
